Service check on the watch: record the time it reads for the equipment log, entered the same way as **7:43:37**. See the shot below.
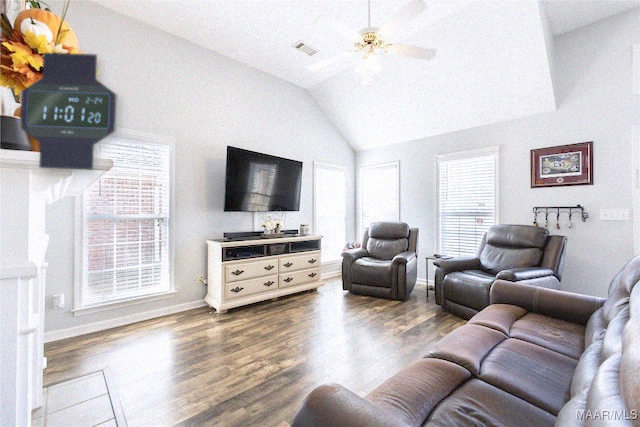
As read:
**11:01:20**
